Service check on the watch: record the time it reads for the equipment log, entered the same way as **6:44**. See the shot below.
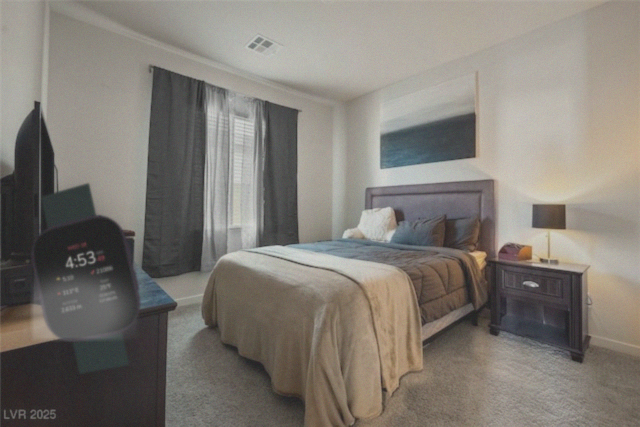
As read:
**4:53**
